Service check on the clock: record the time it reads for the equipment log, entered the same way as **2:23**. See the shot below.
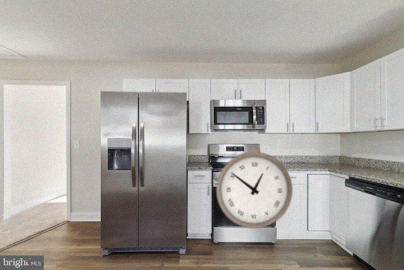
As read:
**12:51**
